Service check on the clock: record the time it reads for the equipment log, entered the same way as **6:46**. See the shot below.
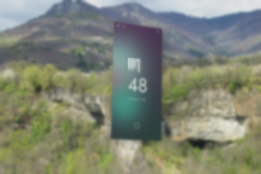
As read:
**1:48**
